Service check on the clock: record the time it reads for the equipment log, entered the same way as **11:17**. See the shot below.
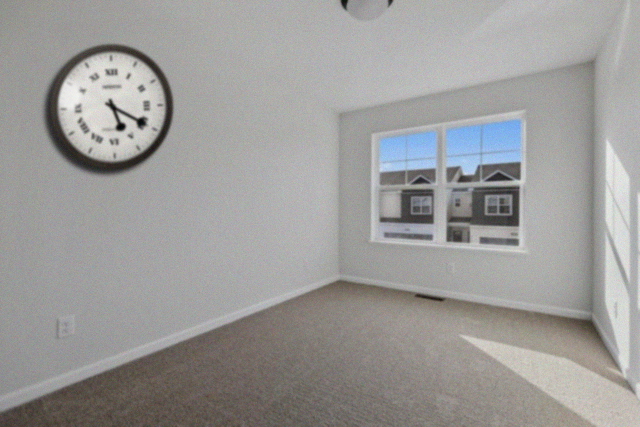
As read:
**5:20**
